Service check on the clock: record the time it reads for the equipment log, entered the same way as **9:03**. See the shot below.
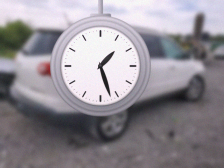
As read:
**1:27**
